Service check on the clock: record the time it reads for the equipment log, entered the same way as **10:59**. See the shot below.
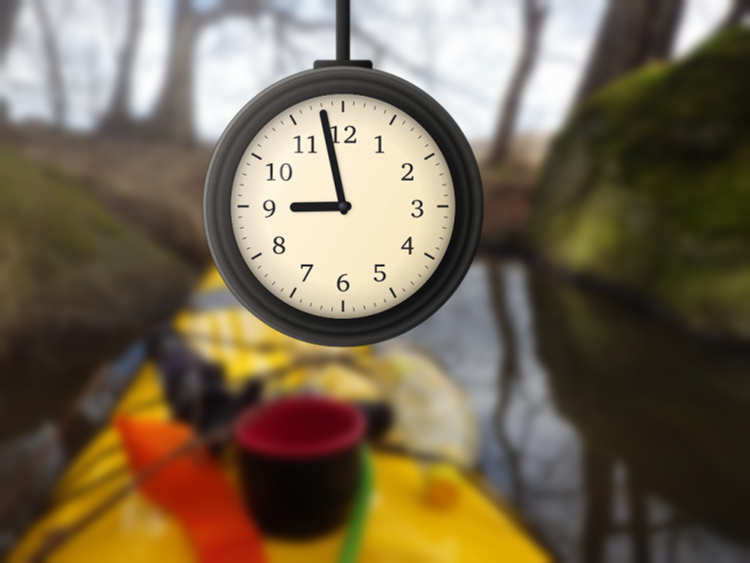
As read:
**8:58**
